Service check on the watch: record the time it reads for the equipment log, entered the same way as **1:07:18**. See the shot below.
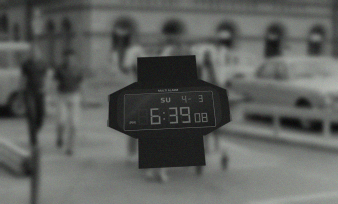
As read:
**6:39:08**
